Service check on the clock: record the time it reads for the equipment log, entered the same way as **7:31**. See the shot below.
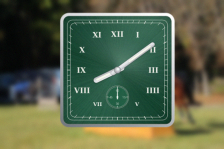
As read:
**8:09**
